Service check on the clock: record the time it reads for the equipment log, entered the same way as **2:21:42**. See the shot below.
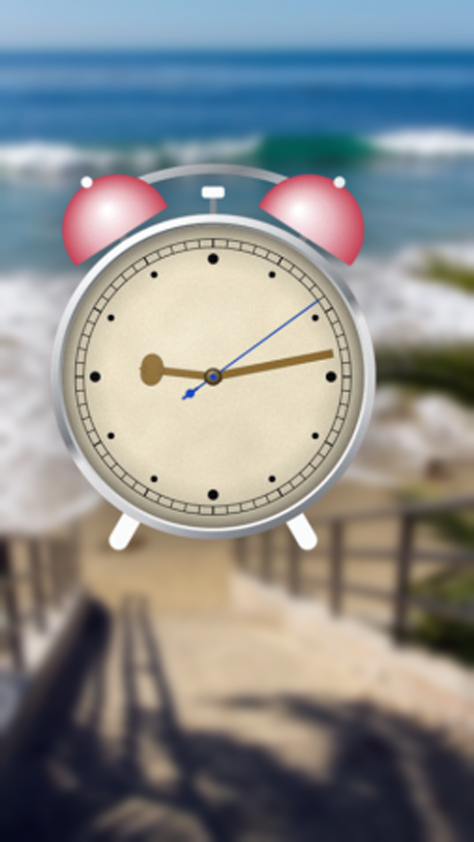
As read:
**9:13:09**
